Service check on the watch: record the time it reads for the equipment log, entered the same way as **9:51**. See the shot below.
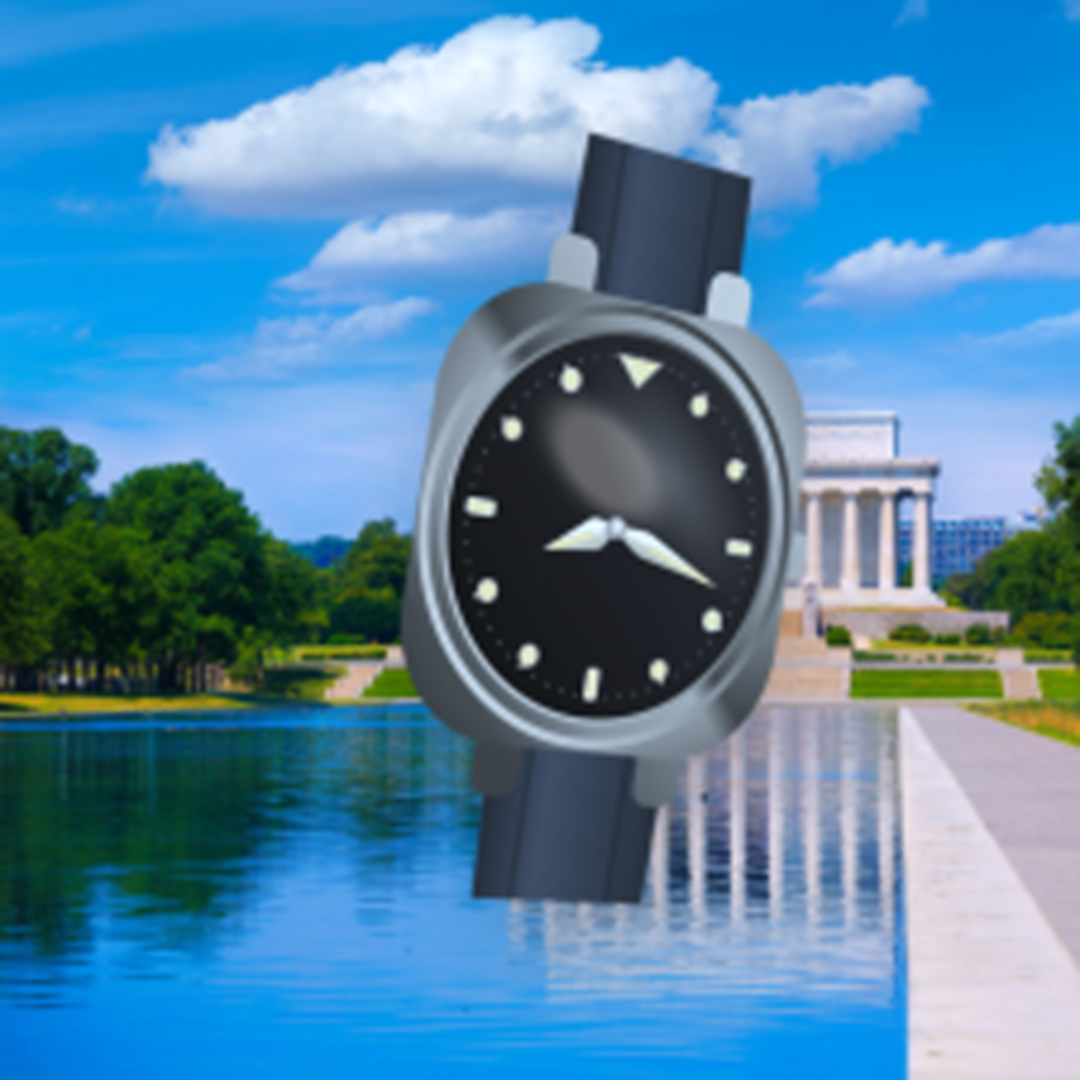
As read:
**8:18**
